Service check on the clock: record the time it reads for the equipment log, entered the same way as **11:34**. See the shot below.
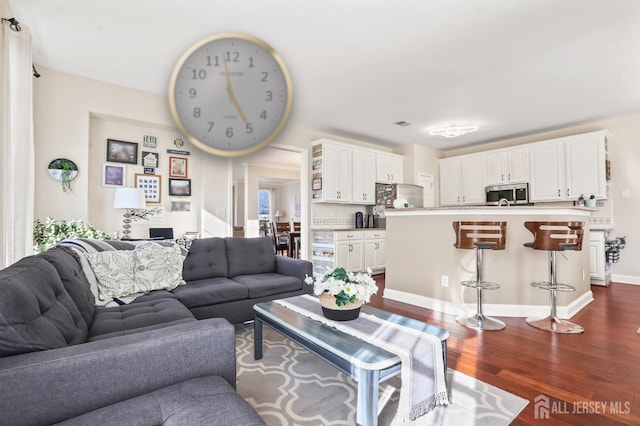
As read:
**4:58**
